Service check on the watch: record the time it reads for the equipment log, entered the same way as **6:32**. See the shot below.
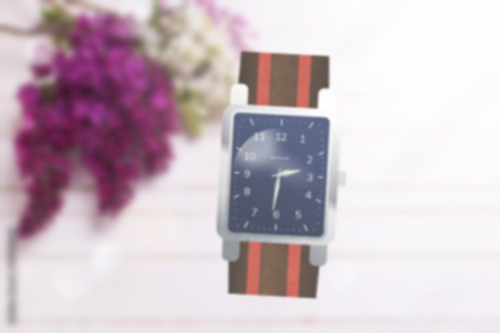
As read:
**2:31**
